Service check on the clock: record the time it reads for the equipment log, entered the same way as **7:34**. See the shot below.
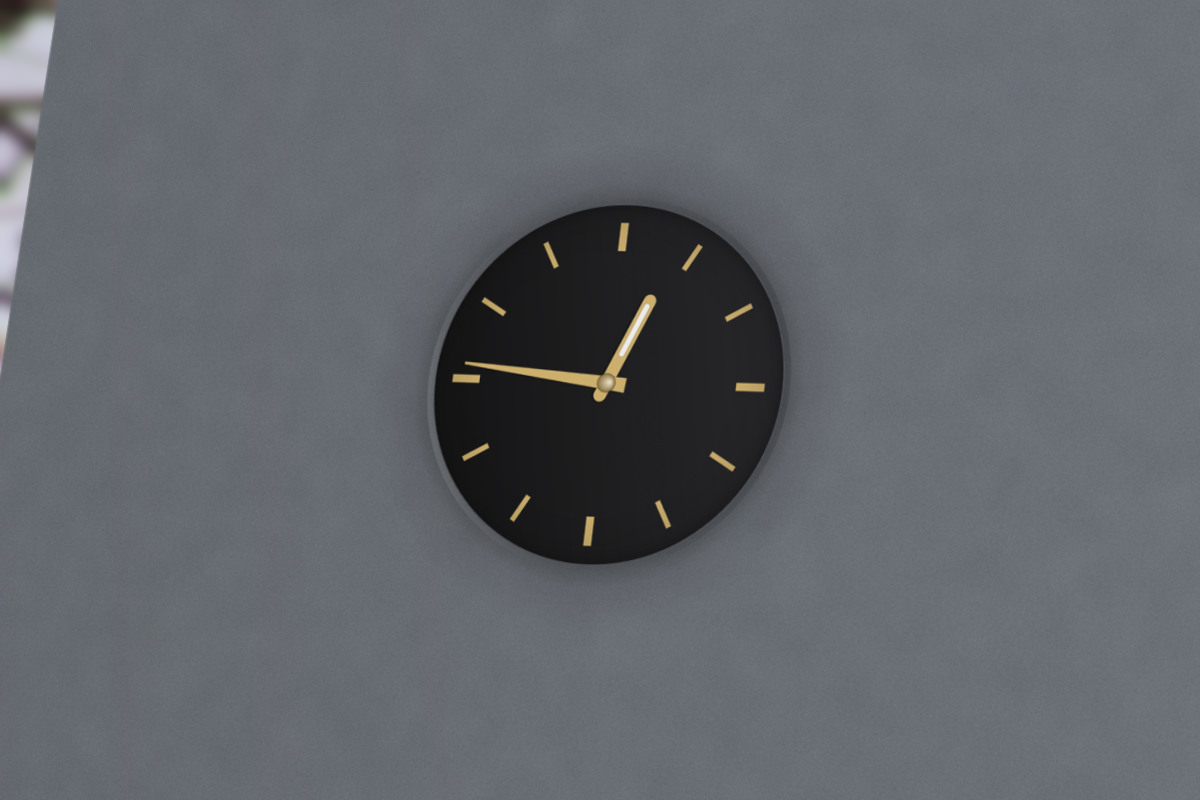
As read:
**12:46**
